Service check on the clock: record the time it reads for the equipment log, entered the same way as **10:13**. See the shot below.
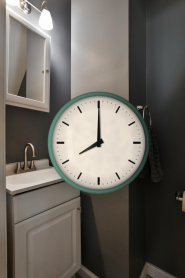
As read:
**8:00**
